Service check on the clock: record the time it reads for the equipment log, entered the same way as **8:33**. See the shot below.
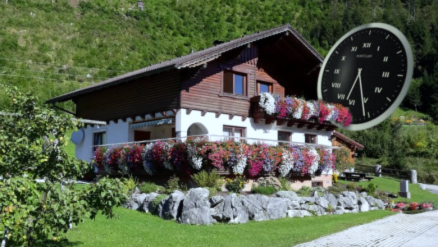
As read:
**6:26**
